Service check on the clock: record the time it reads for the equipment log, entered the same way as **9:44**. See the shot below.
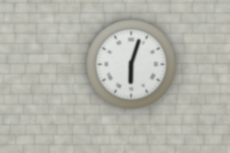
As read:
**6:03**
